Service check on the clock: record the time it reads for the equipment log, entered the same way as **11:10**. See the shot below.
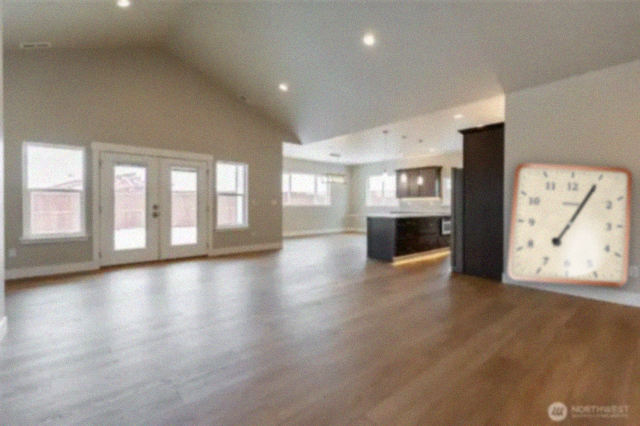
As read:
**7:05**
